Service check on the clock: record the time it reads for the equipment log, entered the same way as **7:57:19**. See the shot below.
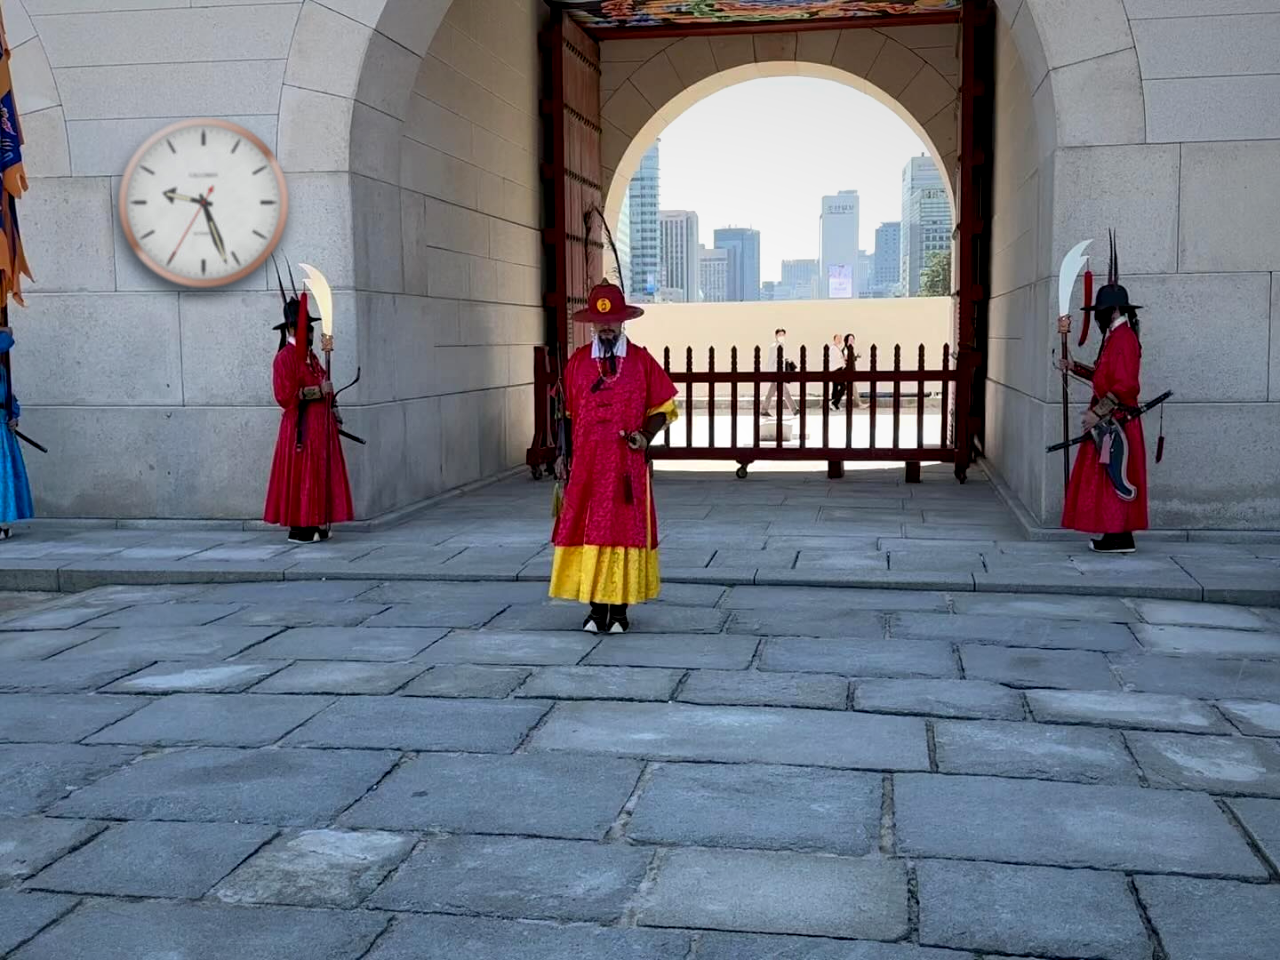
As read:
**9:26:35**
